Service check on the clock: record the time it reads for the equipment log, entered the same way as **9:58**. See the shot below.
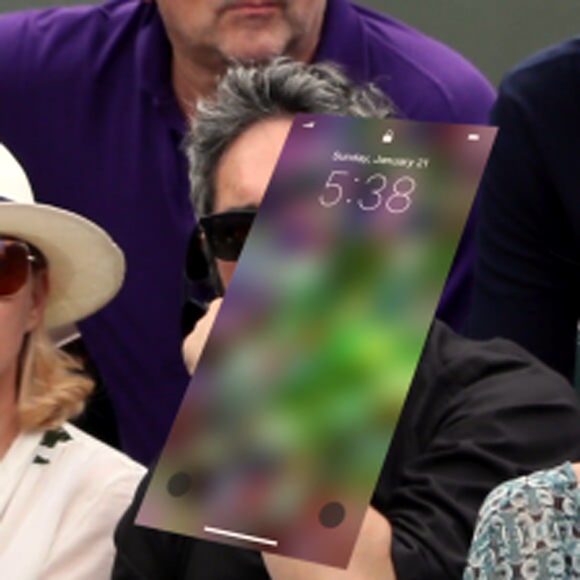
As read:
**5:38**
